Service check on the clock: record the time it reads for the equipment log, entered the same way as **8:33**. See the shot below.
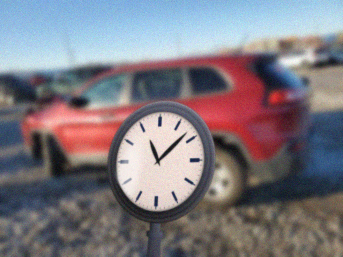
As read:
**11:08**
